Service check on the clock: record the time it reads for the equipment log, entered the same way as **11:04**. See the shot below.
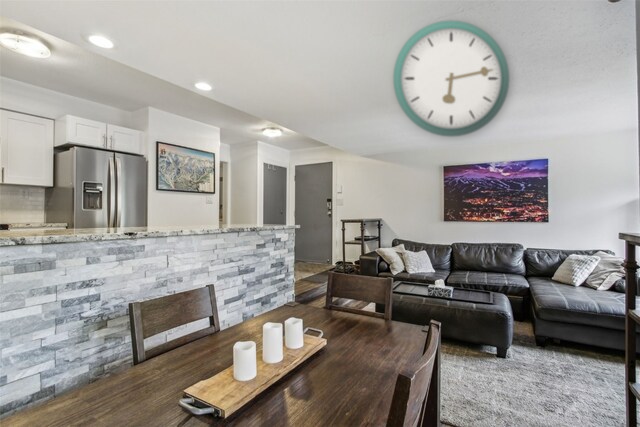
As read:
**6:13**
